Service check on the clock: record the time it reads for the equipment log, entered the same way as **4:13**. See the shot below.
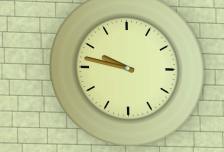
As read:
**9:47**
